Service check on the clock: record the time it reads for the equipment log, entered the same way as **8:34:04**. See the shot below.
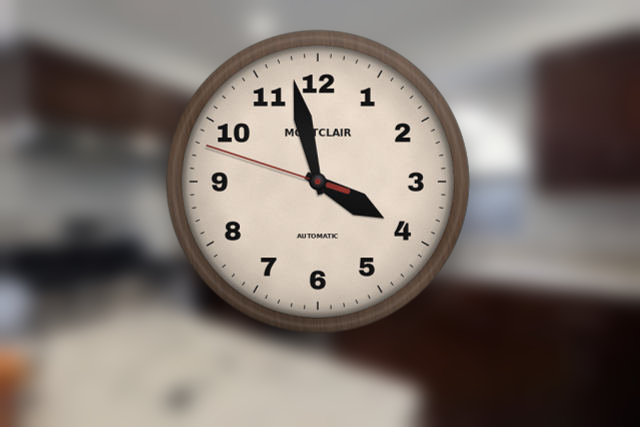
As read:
**3:57:48**
